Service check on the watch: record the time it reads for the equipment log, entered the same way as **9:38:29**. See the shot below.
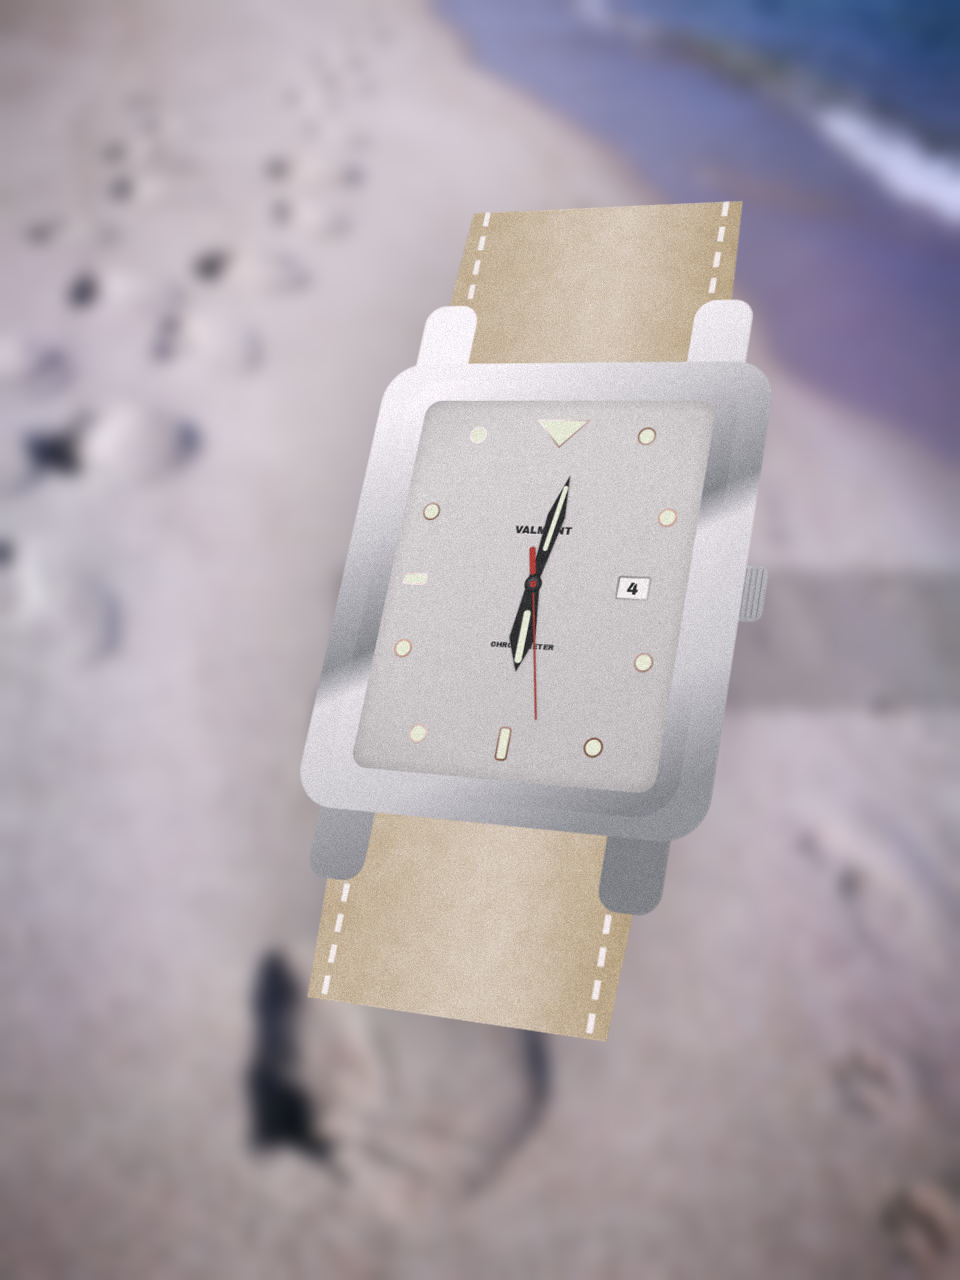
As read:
**6:01:28**
